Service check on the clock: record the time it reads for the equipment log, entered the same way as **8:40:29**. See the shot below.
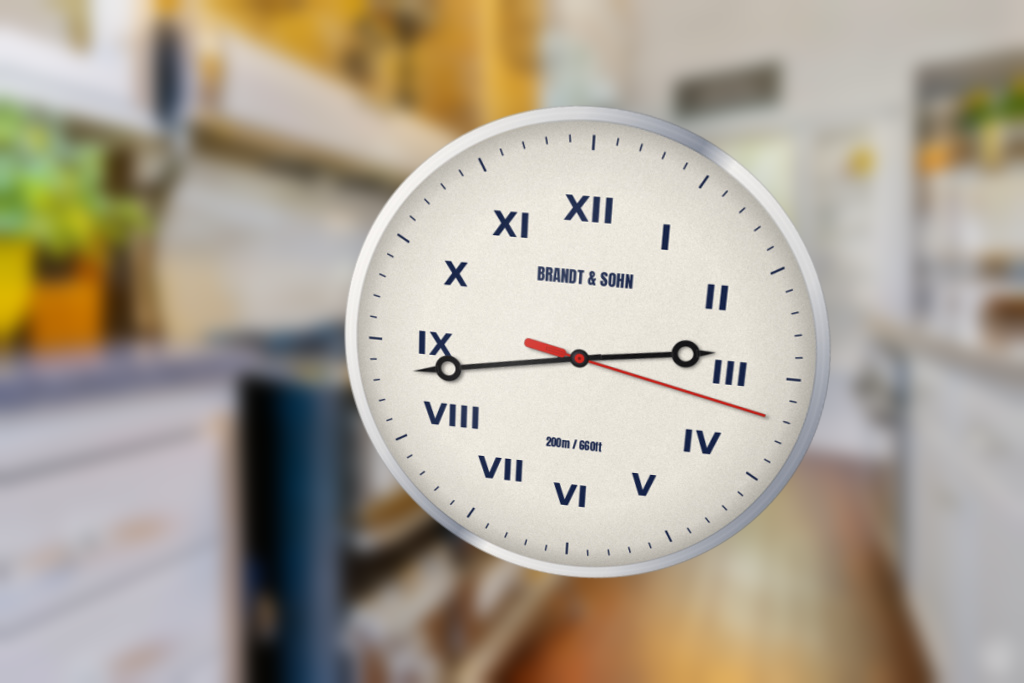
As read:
**2:43:17**
